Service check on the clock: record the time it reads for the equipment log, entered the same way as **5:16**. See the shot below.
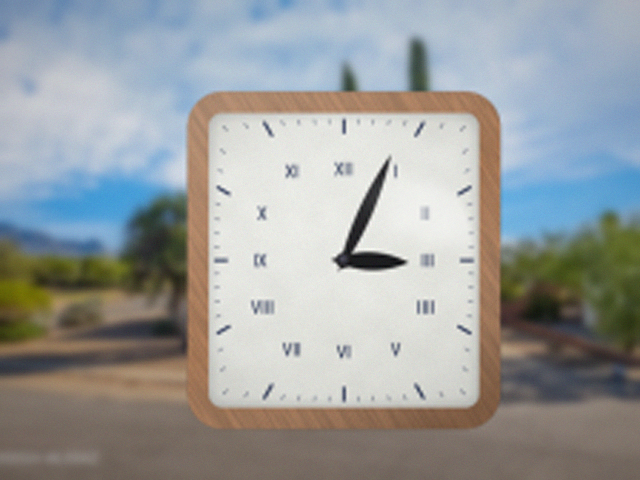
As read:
**3:04**
